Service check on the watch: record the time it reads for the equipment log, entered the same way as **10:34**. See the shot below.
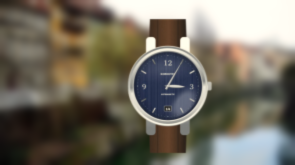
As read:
**3:05**
